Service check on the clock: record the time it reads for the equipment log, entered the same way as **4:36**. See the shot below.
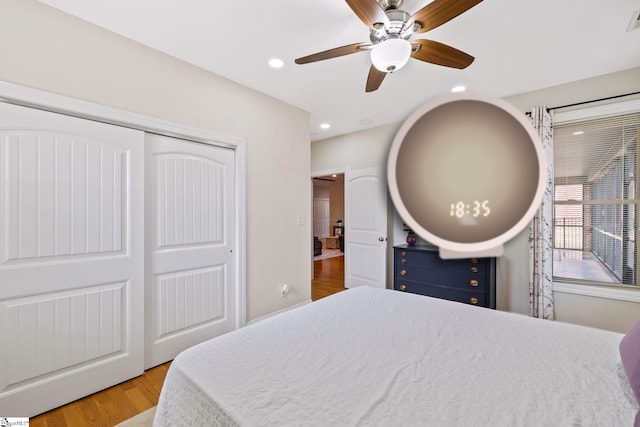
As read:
**18:35**
